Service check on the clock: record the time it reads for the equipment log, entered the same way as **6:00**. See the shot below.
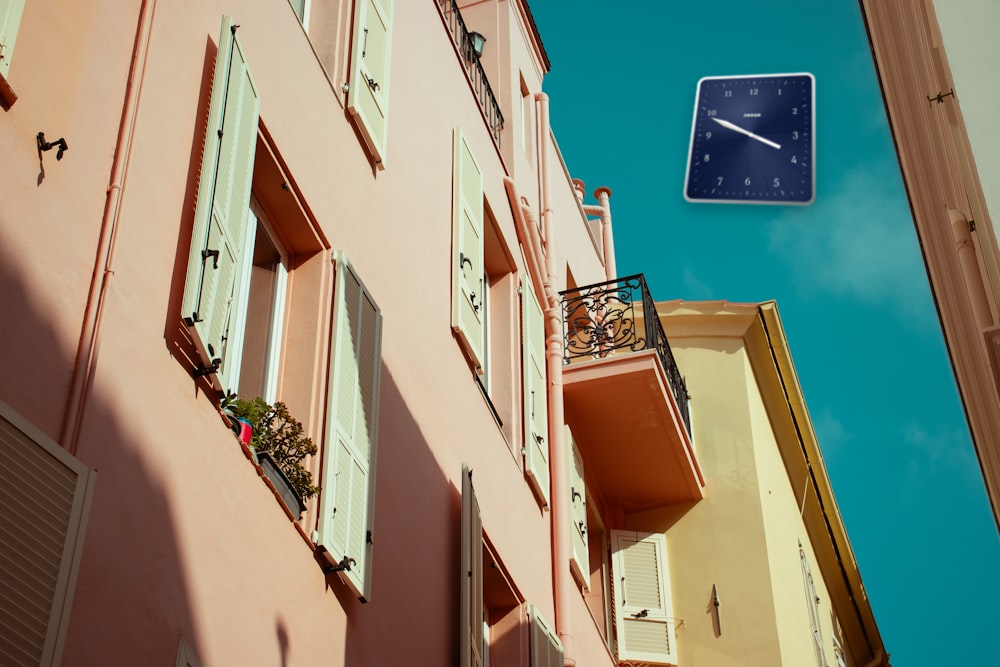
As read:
**3:49**
